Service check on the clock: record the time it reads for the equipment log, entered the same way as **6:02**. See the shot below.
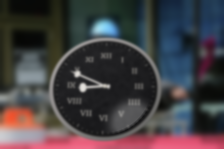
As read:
**8:49**
